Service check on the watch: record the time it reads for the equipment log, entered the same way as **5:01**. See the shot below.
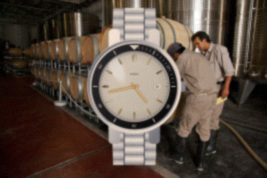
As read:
**4:43**
